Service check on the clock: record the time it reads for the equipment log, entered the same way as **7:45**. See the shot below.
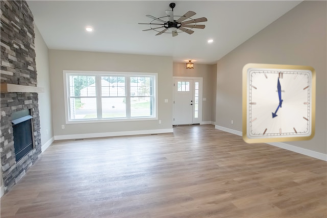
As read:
**6:59**
